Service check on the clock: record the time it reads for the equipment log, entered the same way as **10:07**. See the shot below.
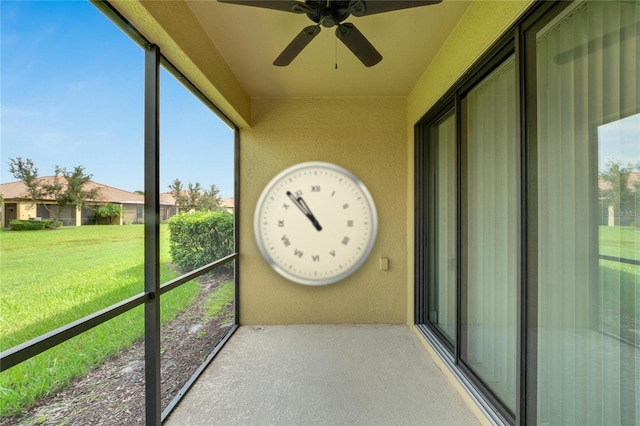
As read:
**10:53**
